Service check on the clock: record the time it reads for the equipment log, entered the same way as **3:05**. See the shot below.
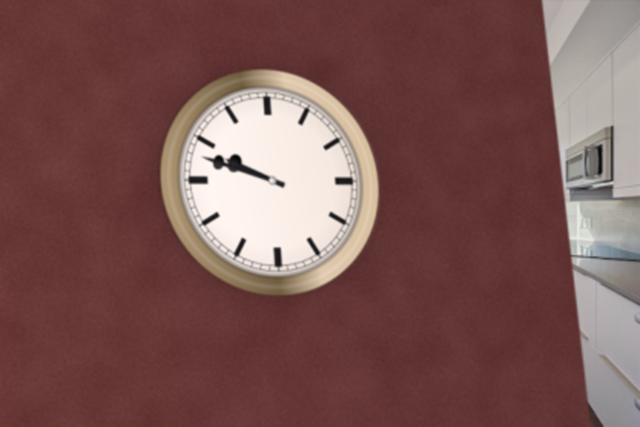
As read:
**9:48**
